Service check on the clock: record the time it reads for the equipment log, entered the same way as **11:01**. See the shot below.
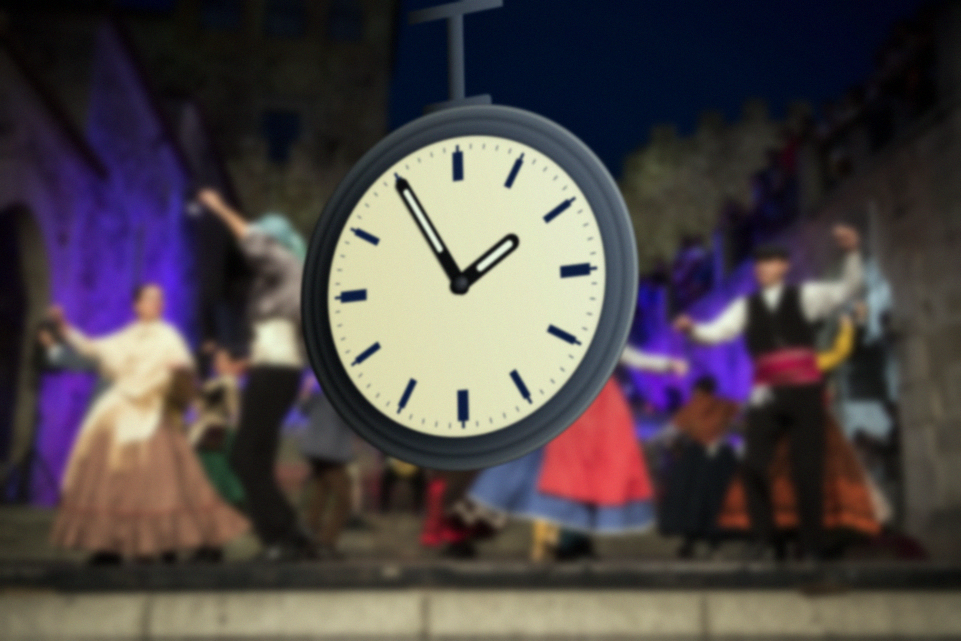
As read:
**1:55**
